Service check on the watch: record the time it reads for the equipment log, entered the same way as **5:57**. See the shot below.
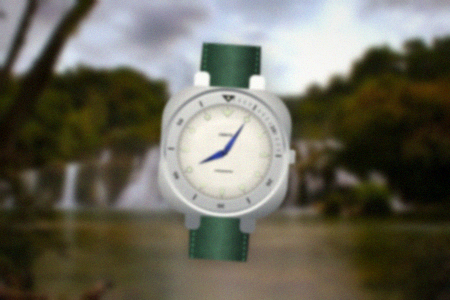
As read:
**8:05**
